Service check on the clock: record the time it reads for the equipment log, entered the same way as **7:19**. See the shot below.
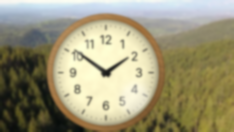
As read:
**1:51**
